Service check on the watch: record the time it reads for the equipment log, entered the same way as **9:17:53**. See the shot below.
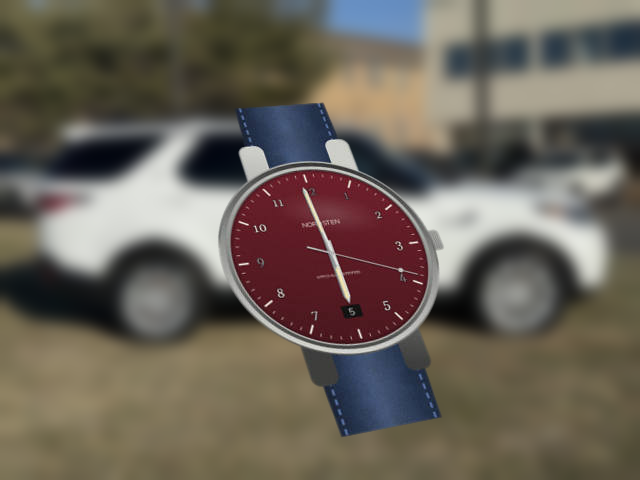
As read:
**5:59:19**
